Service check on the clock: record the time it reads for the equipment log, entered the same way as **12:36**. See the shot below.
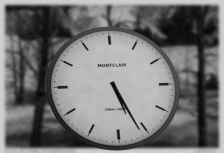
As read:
**5:26**
